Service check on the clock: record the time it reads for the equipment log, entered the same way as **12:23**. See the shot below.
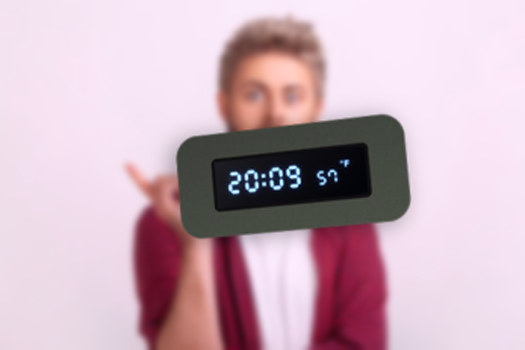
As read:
**20:09**
